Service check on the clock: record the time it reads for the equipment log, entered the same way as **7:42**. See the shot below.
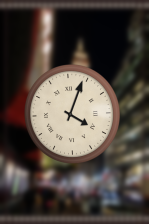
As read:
**4:04**
